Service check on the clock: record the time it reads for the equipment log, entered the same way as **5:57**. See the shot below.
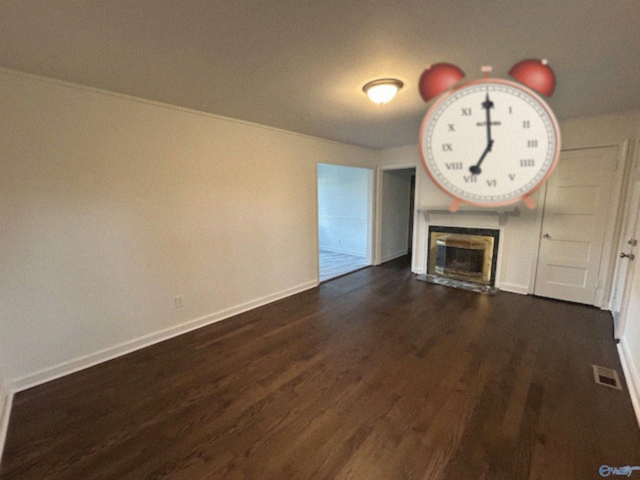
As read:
**7:00**
